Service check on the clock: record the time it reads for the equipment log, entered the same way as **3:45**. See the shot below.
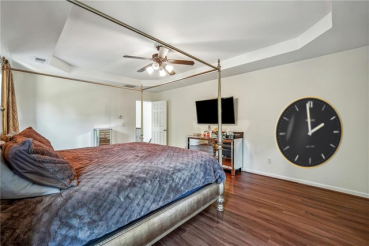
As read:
**1:59**
